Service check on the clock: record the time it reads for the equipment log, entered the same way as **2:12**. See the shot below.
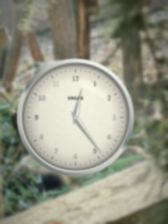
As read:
**12:24**
